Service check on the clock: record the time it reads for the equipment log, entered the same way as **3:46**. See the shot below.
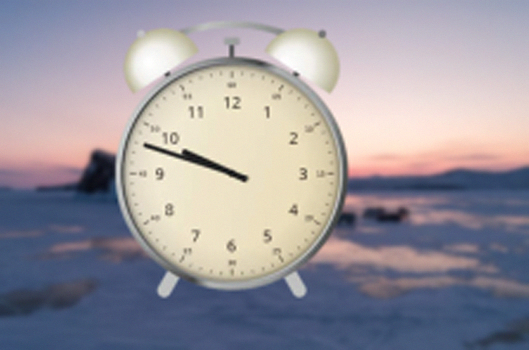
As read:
**9:48**
